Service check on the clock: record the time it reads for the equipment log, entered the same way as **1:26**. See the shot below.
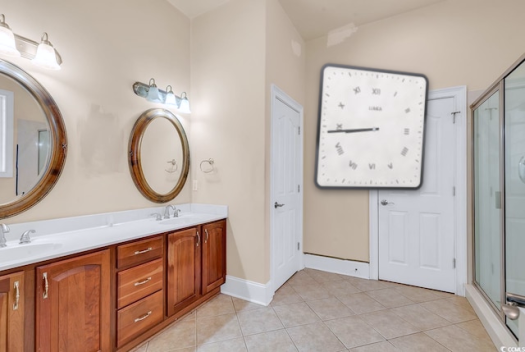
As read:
**8:44**
